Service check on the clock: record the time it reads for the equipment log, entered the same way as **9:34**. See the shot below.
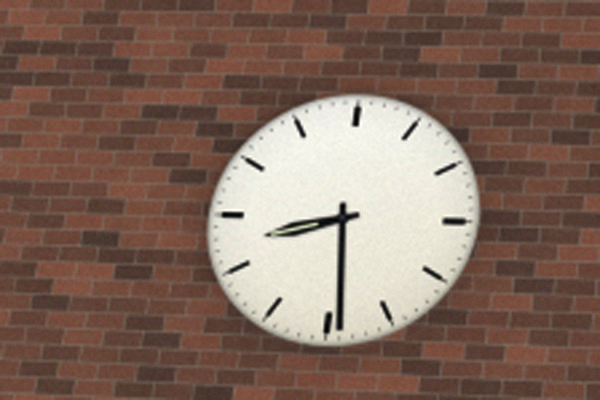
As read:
**8:29**
